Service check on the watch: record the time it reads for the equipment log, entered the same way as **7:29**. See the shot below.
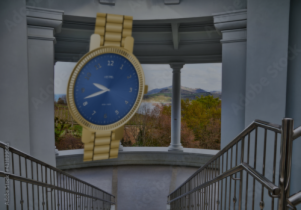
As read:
**9:42**
